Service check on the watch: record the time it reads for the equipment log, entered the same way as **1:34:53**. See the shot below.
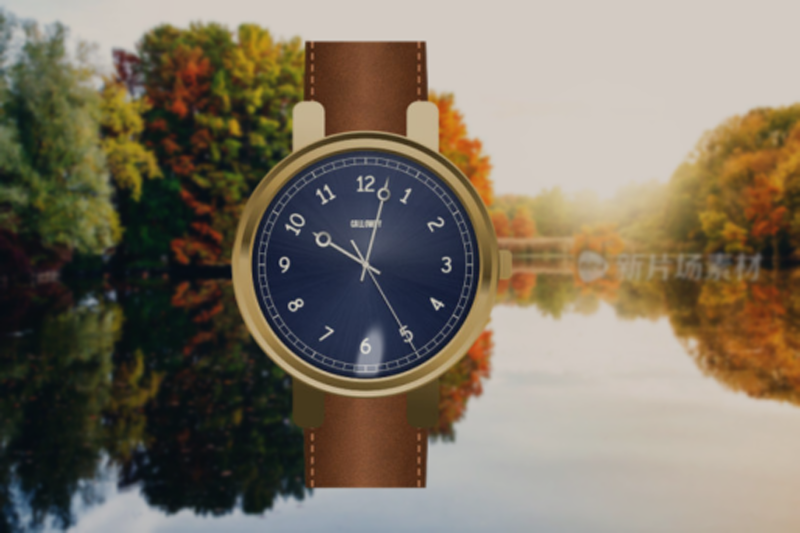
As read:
**10:02:25**
